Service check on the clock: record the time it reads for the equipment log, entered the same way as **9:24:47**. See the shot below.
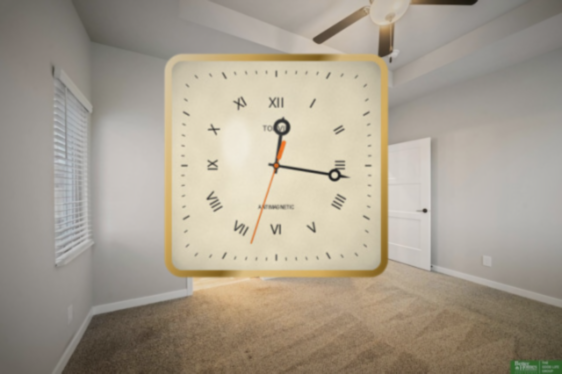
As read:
**12:16:33**
